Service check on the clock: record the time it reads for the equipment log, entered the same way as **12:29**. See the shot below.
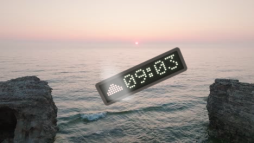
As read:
**9:03**
